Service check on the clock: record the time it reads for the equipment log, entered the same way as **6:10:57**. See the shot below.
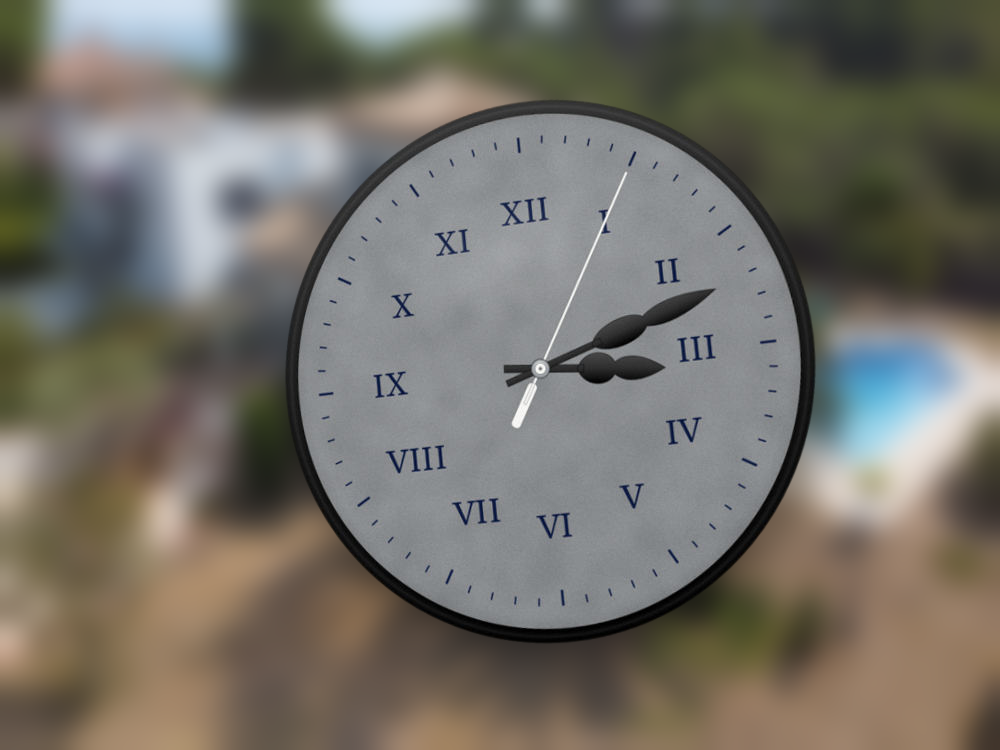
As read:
**3:12:05**
